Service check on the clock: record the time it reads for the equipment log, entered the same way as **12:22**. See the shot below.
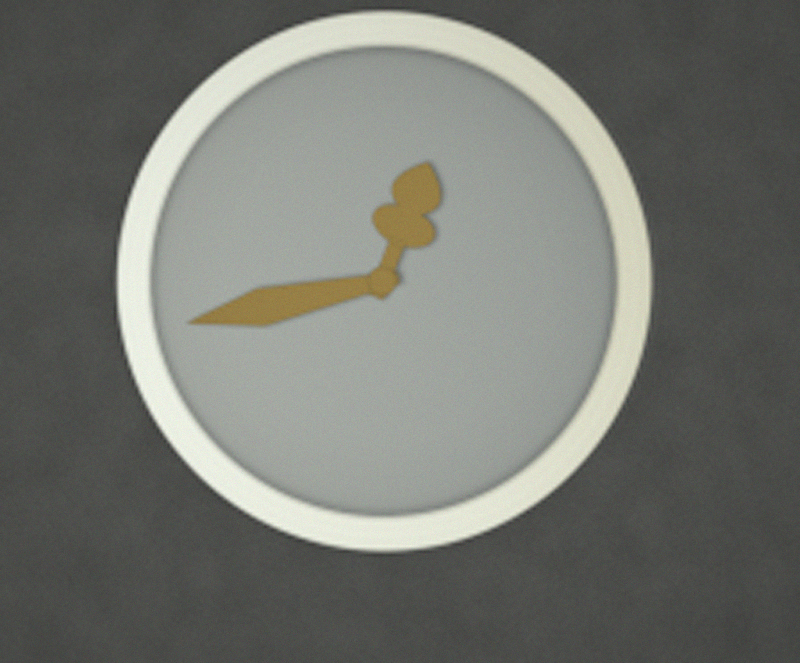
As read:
**12:43**
